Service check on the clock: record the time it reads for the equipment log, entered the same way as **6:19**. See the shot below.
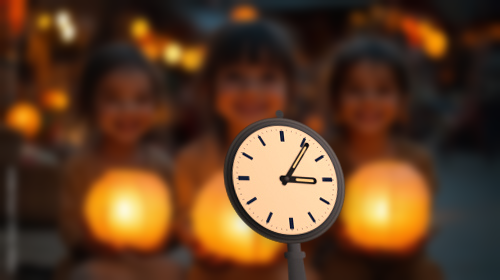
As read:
**3:06**
